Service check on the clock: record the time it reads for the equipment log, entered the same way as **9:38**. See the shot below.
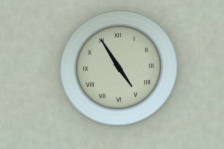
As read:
**4:55**
